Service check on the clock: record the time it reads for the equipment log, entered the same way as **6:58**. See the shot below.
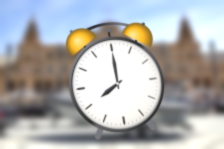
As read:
**8:00**
